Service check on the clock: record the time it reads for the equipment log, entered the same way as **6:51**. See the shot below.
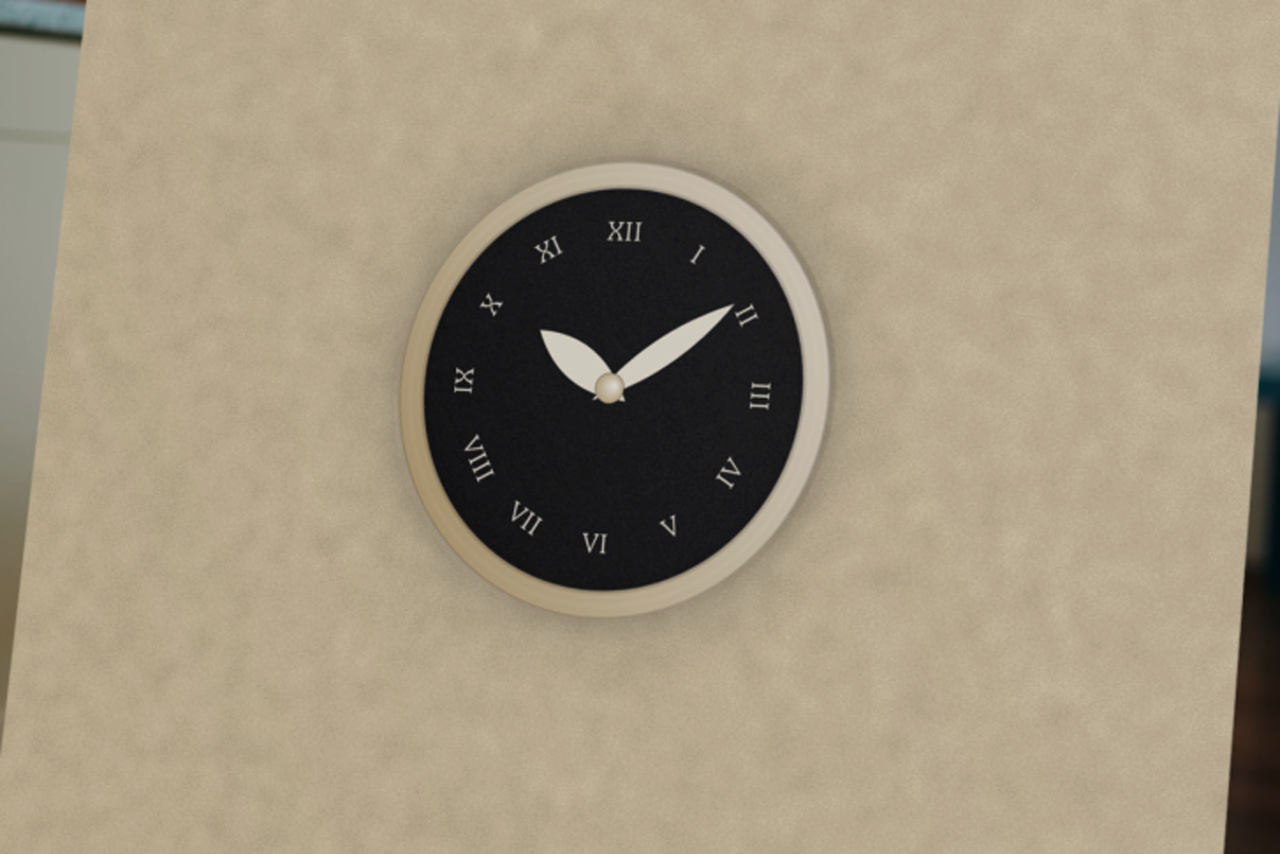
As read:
**10:09**
